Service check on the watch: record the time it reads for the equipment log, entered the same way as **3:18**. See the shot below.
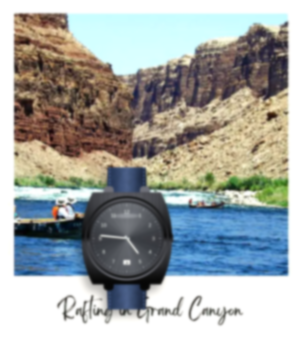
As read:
**4:46**
